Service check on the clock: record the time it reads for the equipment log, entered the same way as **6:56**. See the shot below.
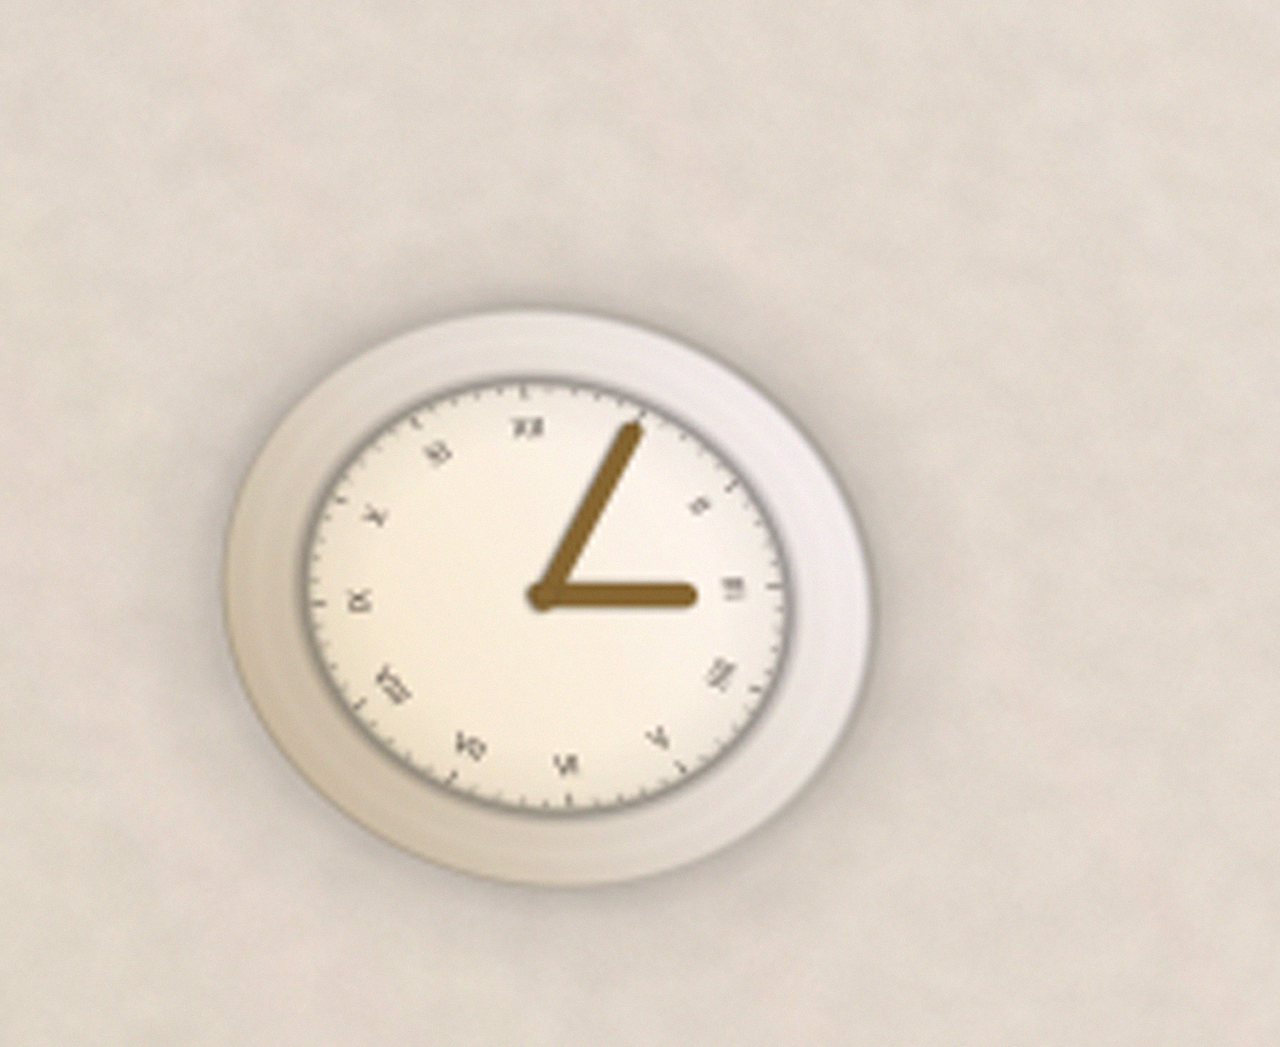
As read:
**3:05**
